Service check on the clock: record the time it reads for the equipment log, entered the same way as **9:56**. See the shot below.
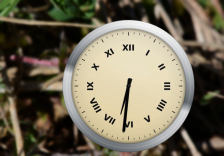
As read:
**6:31**
